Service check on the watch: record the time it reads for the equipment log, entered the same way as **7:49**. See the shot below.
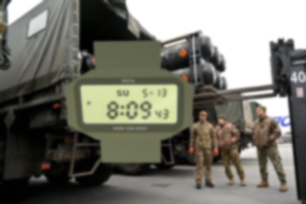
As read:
**8:09**
